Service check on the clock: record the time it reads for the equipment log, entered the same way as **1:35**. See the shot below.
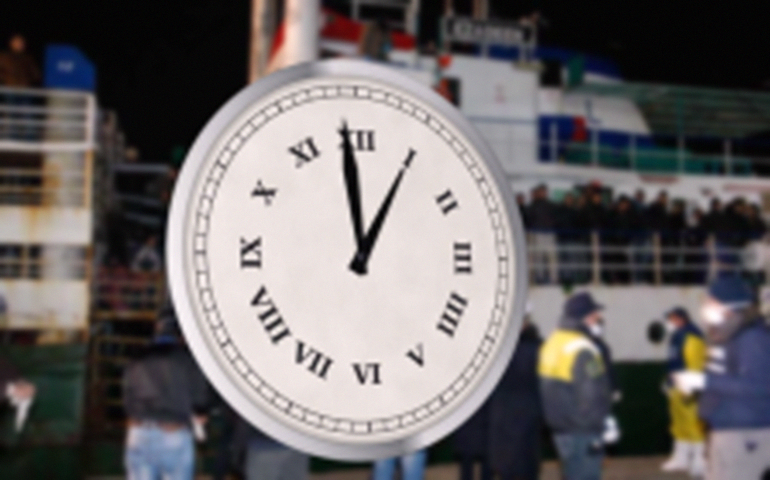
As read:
**12:59**
